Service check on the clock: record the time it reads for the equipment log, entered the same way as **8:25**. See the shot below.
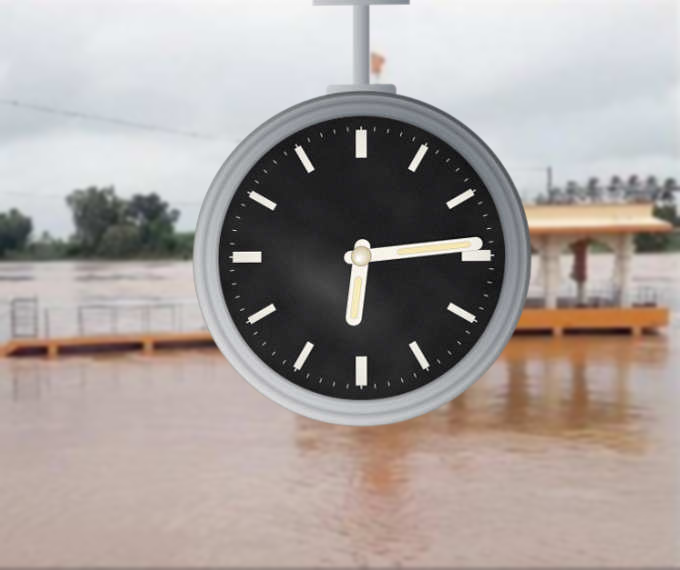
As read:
**6:14**
